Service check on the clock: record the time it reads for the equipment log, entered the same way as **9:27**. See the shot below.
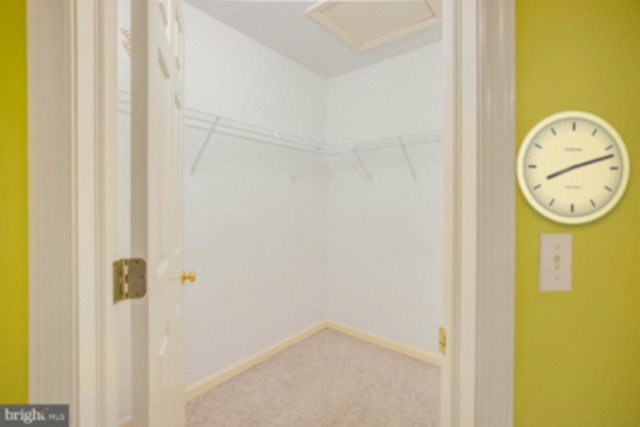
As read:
**8:12**
